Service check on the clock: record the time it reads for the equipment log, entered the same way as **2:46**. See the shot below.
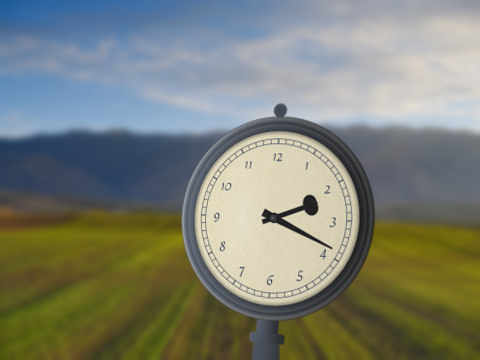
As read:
**2:19**
